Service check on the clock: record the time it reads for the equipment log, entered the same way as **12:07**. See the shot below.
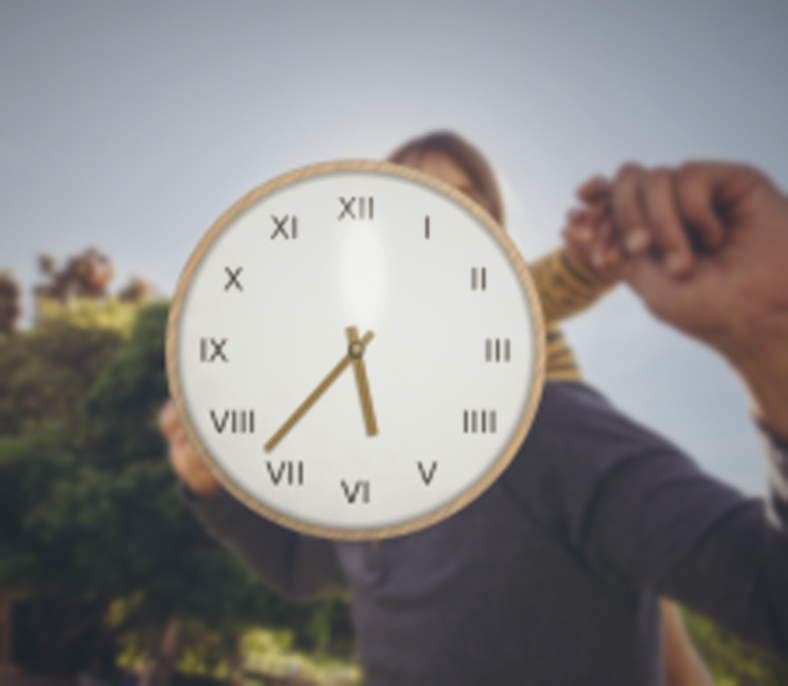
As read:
**5:37**
